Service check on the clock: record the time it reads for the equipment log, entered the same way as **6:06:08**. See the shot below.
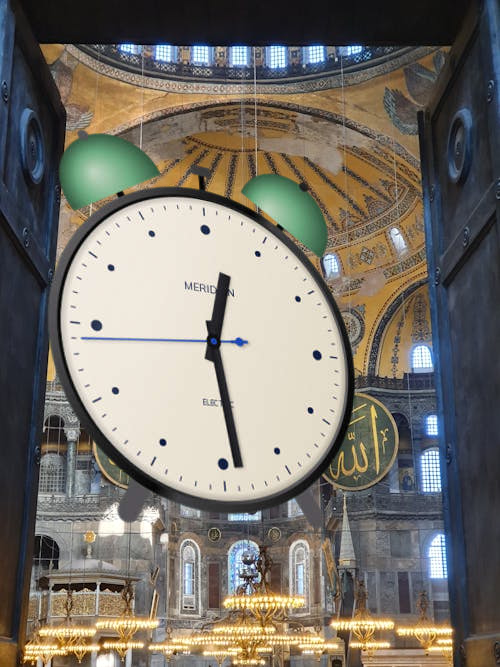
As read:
**12:28:44**
